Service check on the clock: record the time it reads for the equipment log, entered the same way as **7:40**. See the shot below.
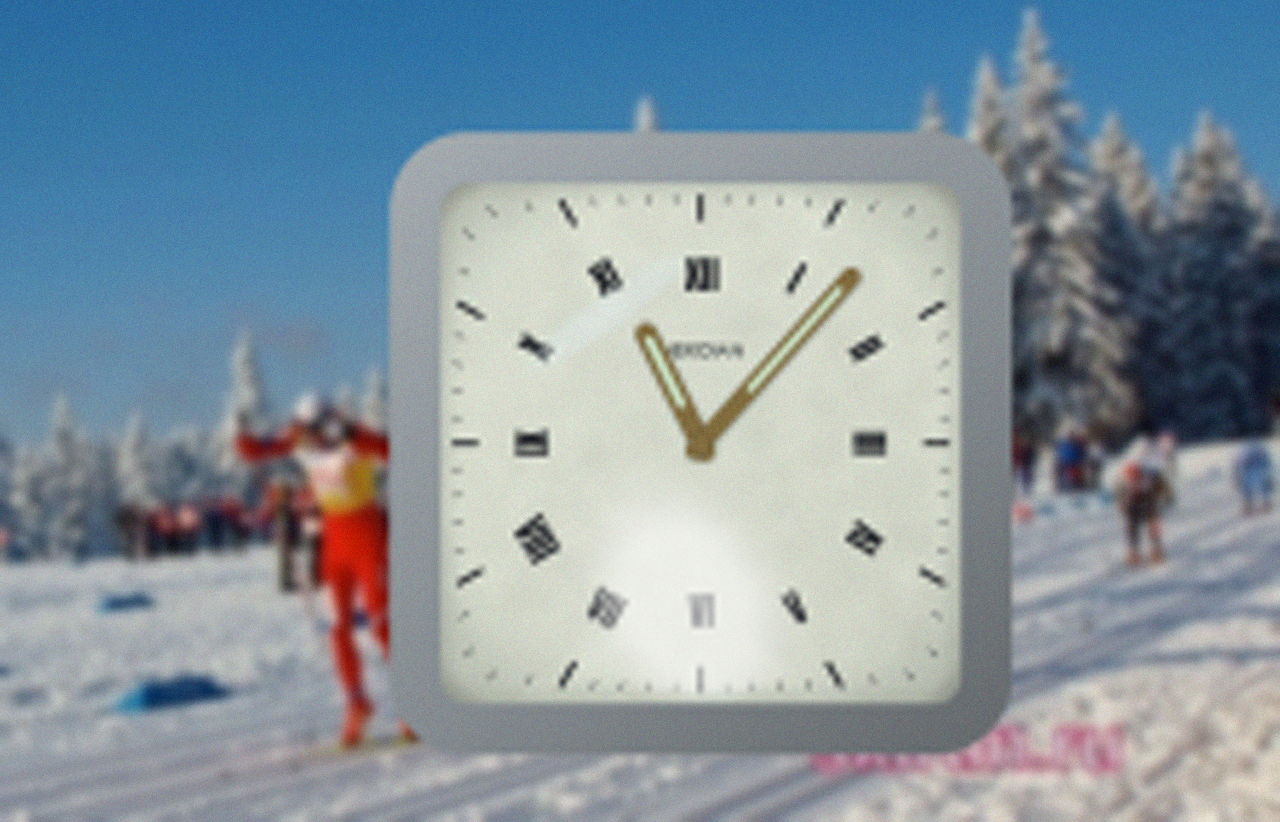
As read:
**11:07**
